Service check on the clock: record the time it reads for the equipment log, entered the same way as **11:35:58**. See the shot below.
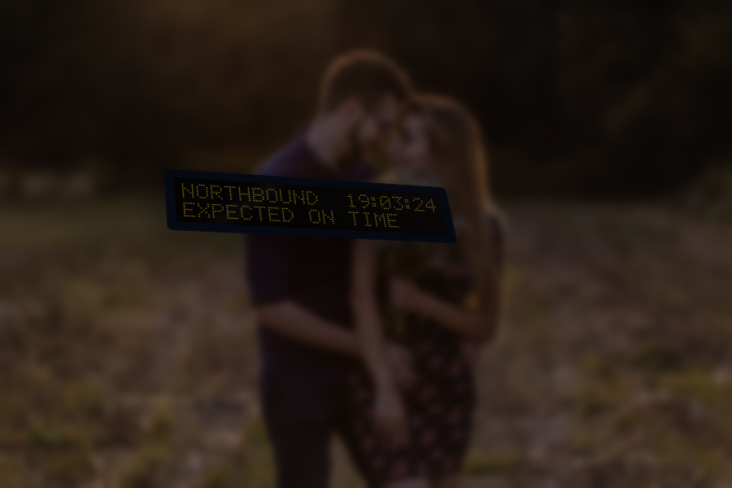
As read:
**19:03:24**
